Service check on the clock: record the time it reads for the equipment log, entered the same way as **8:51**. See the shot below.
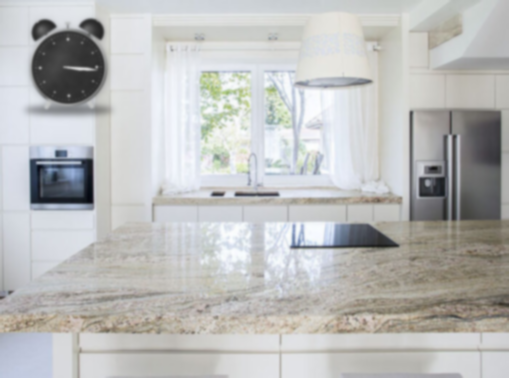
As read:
**3:16**
